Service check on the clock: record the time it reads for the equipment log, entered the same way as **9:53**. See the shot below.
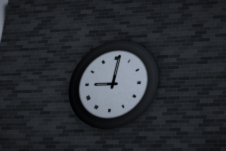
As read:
**9:01**
